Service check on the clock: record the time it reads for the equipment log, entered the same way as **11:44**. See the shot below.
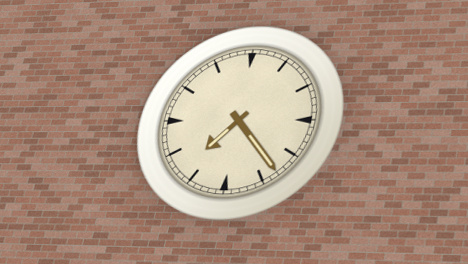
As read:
**7:23**
